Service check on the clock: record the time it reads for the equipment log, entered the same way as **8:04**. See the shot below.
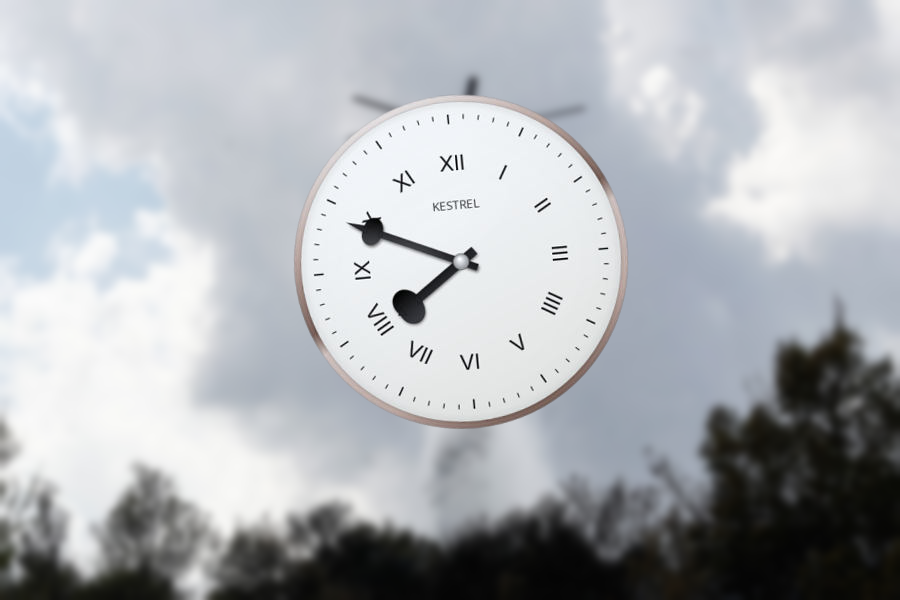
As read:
**7:49**
